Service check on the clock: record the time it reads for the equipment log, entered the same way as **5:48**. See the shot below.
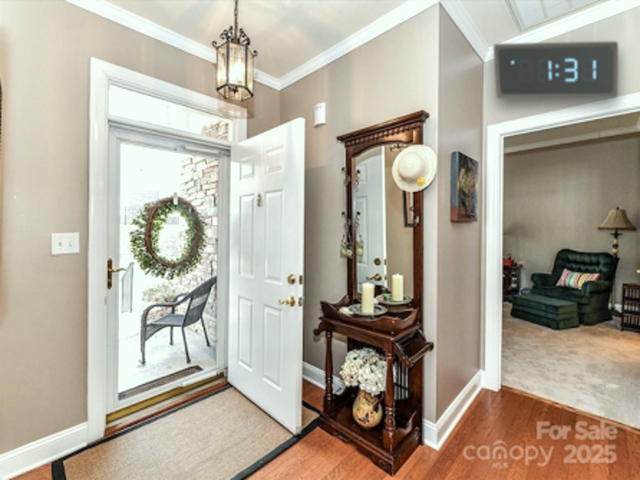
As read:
**1:31**
